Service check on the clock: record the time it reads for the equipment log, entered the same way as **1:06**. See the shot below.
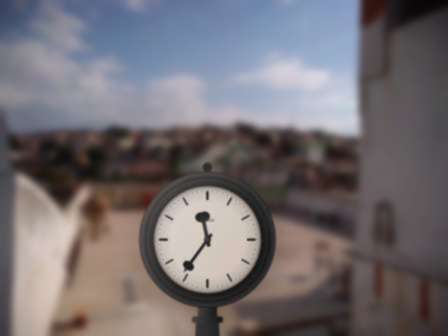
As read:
**11:36**
